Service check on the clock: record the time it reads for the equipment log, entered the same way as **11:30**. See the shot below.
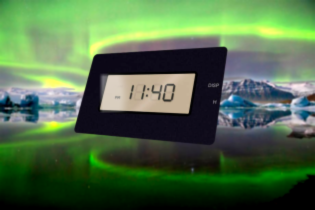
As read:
**11:40**
